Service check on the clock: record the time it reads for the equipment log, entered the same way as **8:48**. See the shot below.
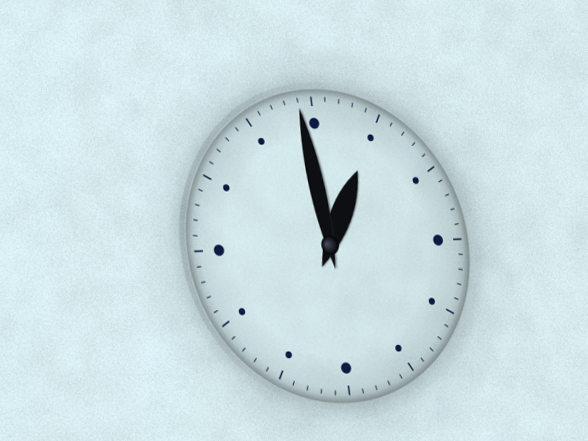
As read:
**12:59**
